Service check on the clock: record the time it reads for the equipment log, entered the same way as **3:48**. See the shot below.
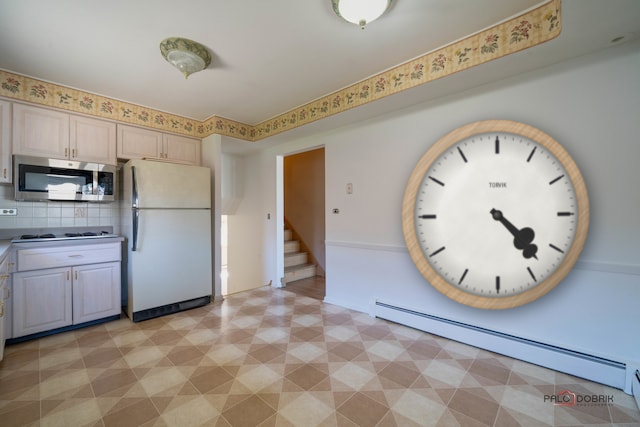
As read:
**4:23**
